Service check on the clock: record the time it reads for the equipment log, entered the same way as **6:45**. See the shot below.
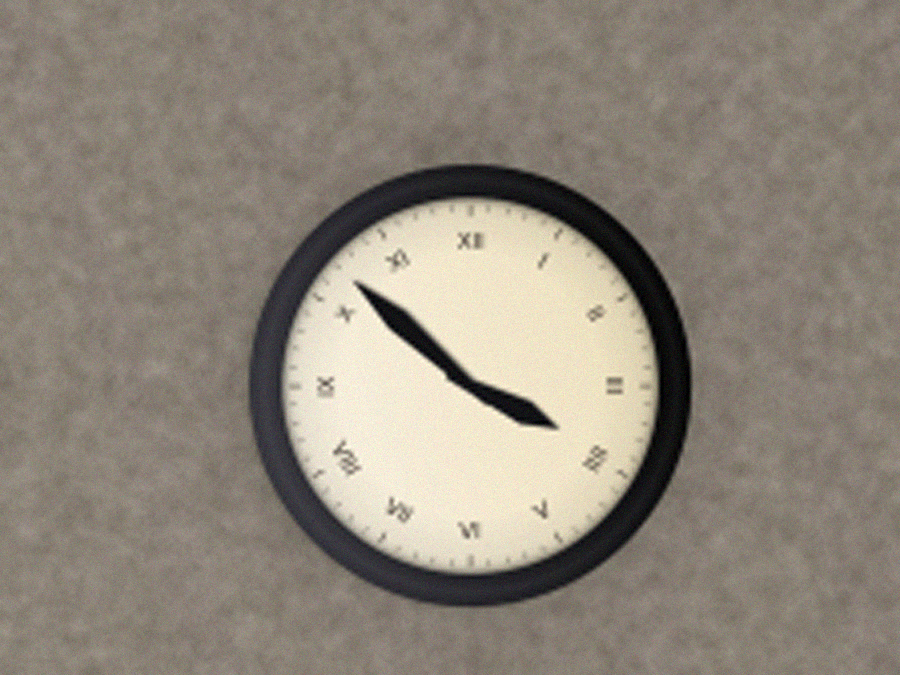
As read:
**3:52**
